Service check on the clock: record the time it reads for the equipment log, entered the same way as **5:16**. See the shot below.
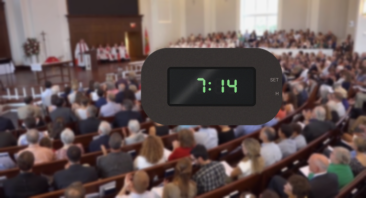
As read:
**7:14**
